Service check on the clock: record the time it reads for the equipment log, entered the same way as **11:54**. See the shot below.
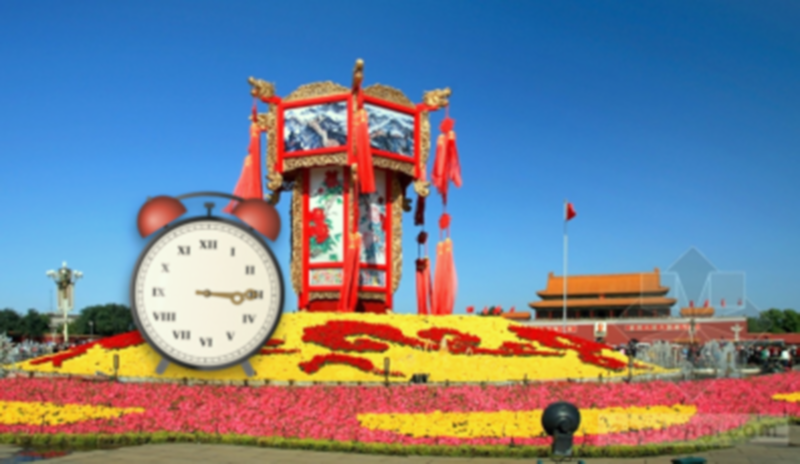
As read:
**3:15**
